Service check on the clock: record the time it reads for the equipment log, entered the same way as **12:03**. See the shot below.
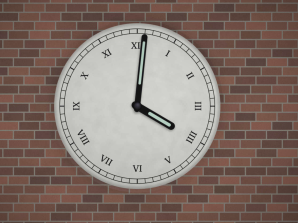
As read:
**4:01**
